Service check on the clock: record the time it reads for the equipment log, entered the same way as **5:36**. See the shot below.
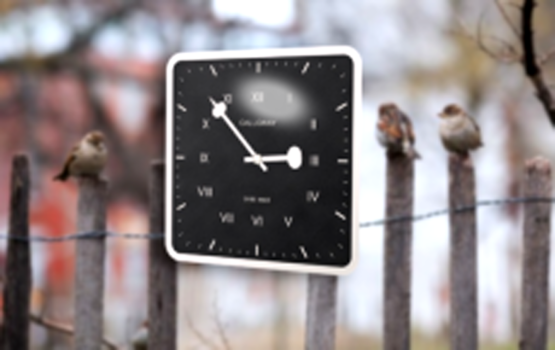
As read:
**2:53**
